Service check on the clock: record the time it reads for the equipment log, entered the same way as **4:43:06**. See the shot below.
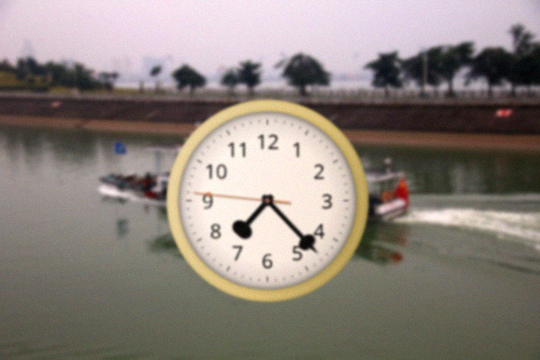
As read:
**7:22:46**
